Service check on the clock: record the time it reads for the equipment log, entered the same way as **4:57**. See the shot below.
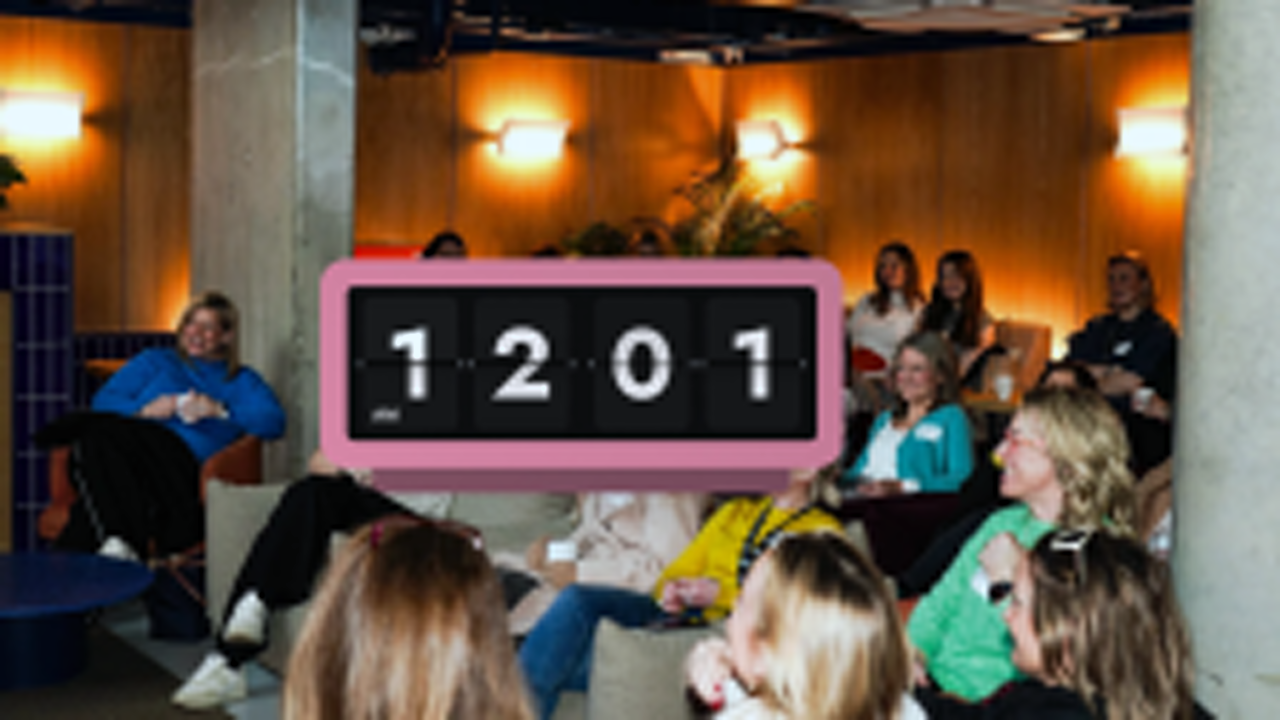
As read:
**12:01**
